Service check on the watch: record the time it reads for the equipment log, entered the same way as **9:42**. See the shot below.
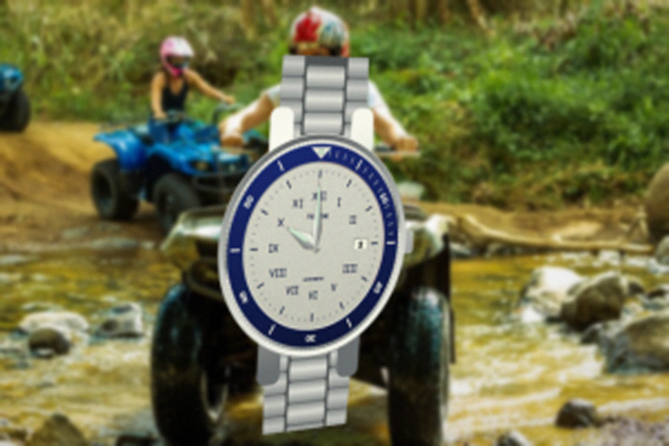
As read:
**10:00**
